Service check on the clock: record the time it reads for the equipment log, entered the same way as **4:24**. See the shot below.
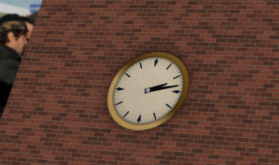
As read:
**2:13**
